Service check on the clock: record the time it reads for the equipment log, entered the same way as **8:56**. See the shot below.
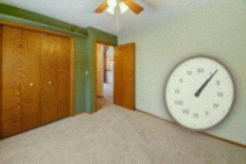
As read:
**1:06**
